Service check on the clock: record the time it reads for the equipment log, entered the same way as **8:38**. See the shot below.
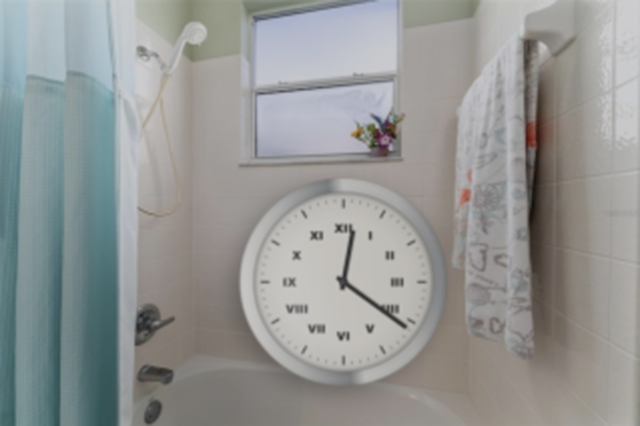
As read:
**12:21**
